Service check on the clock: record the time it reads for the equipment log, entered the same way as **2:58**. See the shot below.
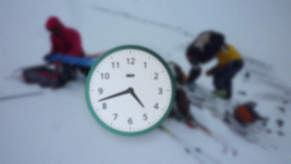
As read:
**4:42**
